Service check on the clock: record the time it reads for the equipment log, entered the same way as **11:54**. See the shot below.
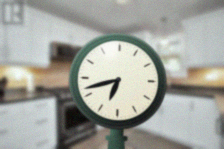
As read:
**6:42**
